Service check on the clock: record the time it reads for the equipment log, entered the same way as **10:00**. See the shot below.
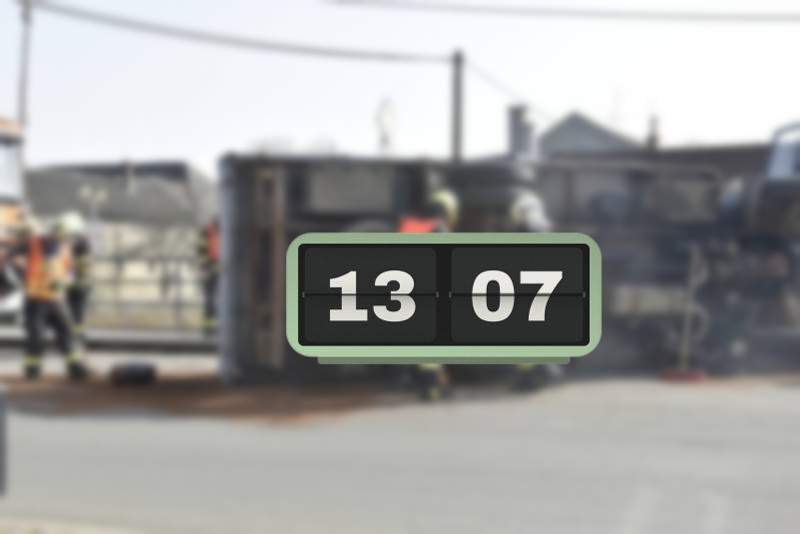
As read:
**13:07**
